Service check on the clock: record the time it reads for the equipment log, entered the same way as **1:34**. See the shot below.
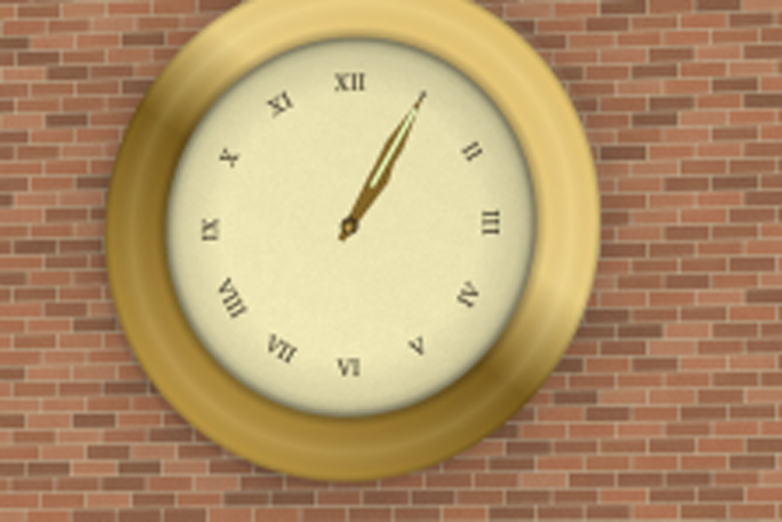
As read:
**1:05**
